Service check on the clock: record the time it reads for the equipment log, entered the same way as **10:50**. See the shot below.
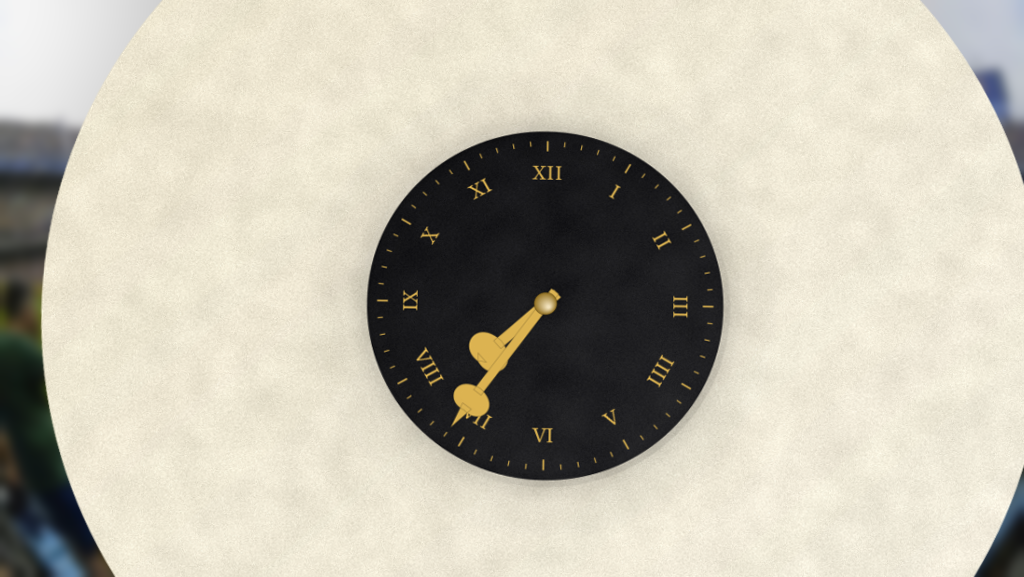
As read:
**7:36**
